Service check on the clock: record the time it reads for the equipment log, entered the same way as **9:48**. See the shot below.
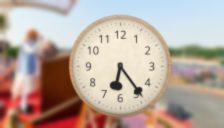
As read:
**6:24**
